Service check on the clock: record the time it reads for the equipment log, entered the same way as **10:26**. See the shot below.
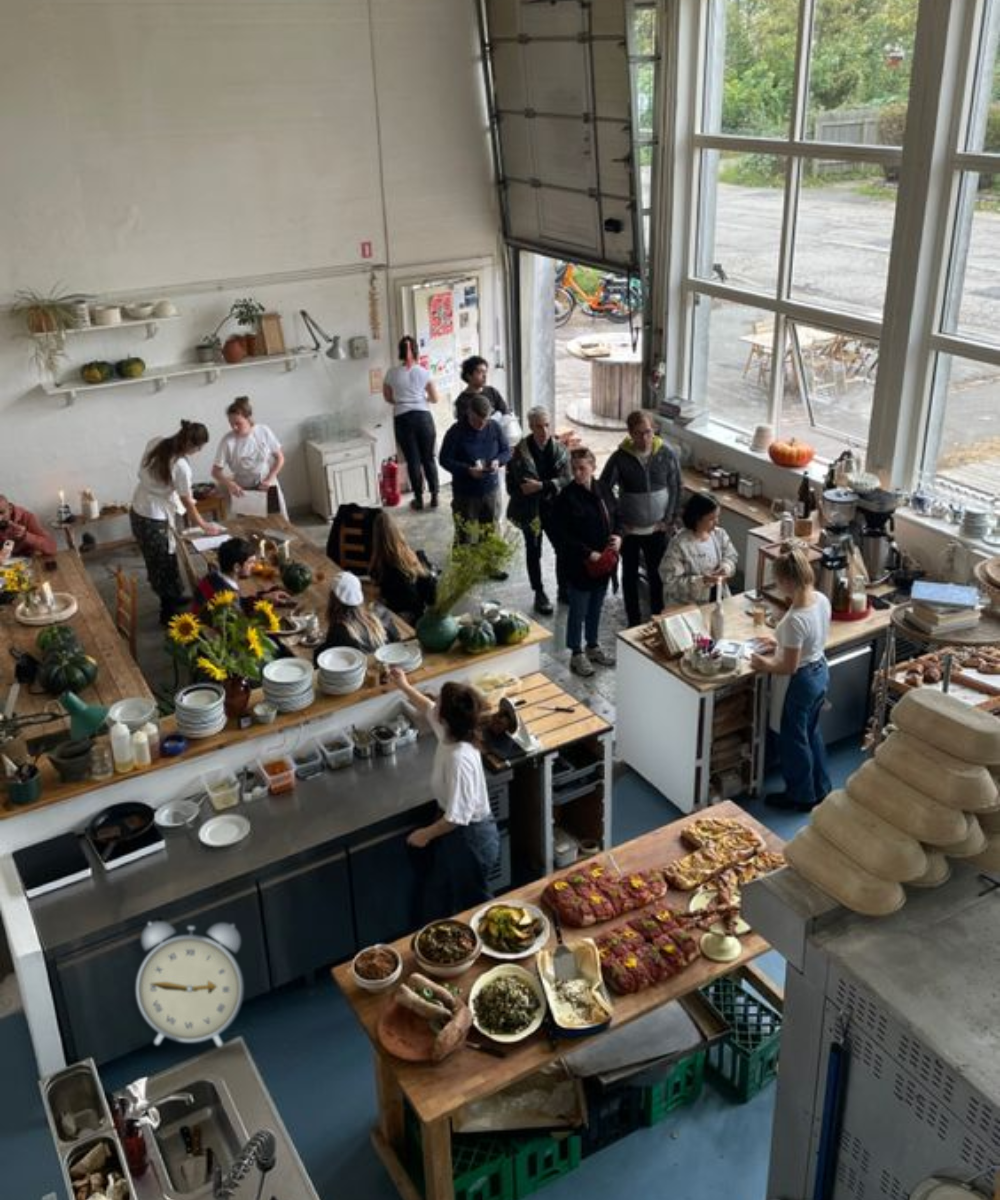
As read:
**2:46**
